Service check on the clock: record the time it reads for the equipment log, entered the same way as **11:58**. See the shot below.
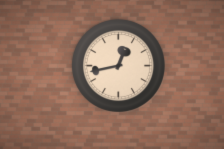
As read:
**12:43**
